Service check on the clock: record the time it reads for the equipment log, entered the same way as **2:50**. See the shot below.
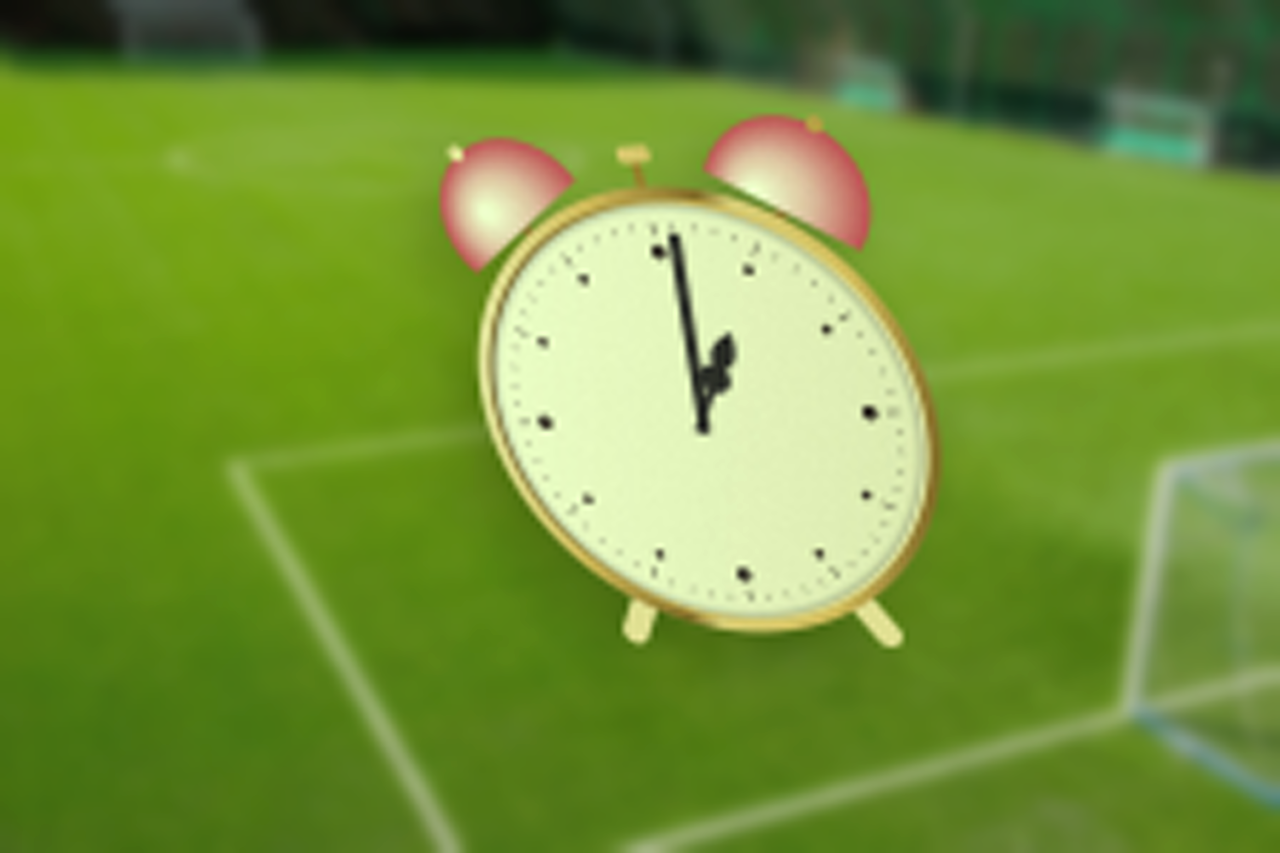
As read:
**1:01**
